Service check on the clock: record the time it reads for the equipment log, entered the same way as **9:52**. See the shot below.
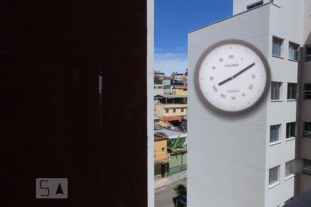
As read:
**8:10**
